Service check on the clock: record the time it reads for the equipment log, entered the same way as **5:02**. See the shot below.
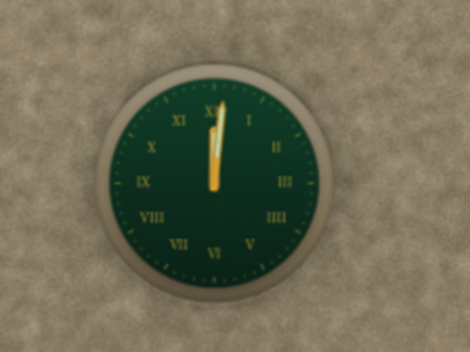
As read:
**12:01**
